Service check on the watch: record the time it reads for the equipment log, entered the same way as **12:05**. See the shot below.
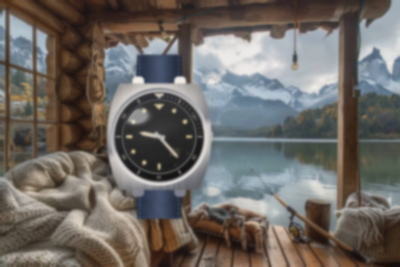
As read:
**9:23**
